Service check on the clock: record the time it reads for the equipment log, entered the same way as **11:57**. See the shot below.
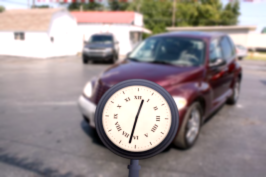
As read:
**12:32**
